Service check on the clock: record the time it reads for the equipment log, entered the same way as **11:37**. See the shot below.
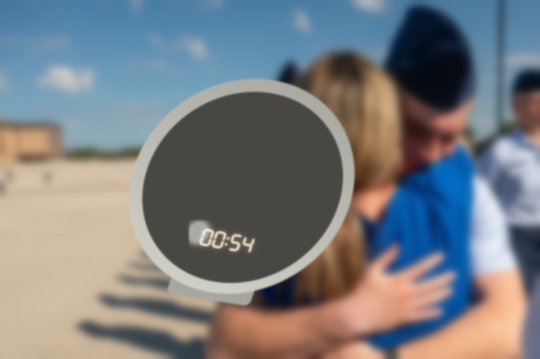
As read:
**0:54**
